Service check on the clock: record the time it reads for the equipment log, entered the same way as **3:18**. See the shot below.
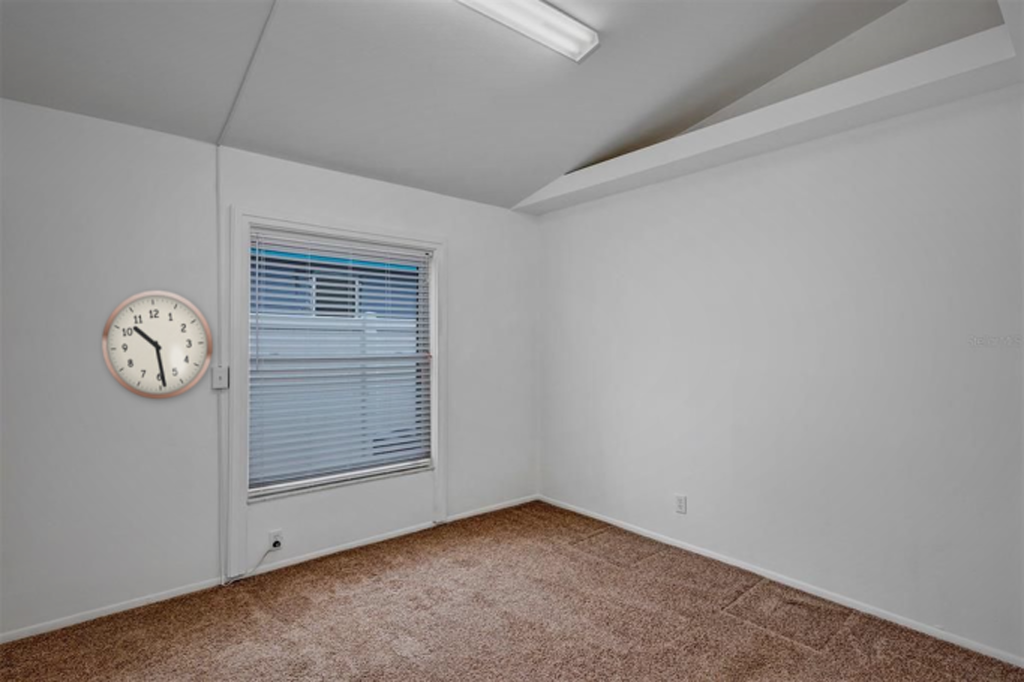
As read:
**10:29**
